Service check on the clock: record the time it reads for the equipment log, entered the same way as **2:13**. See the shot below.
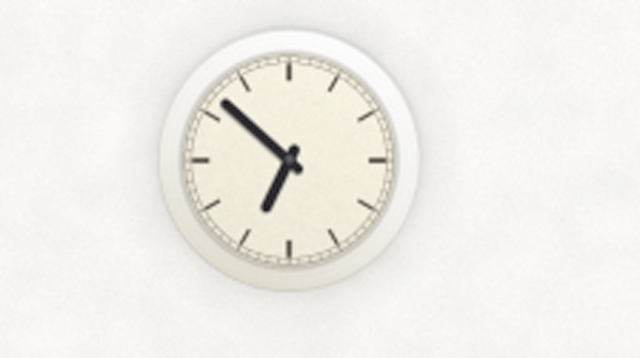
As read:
**6:52**
